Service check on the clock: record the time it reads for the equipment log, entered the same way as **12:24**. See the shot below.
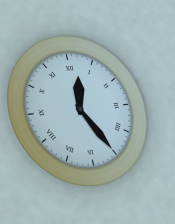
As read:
**12:25**
